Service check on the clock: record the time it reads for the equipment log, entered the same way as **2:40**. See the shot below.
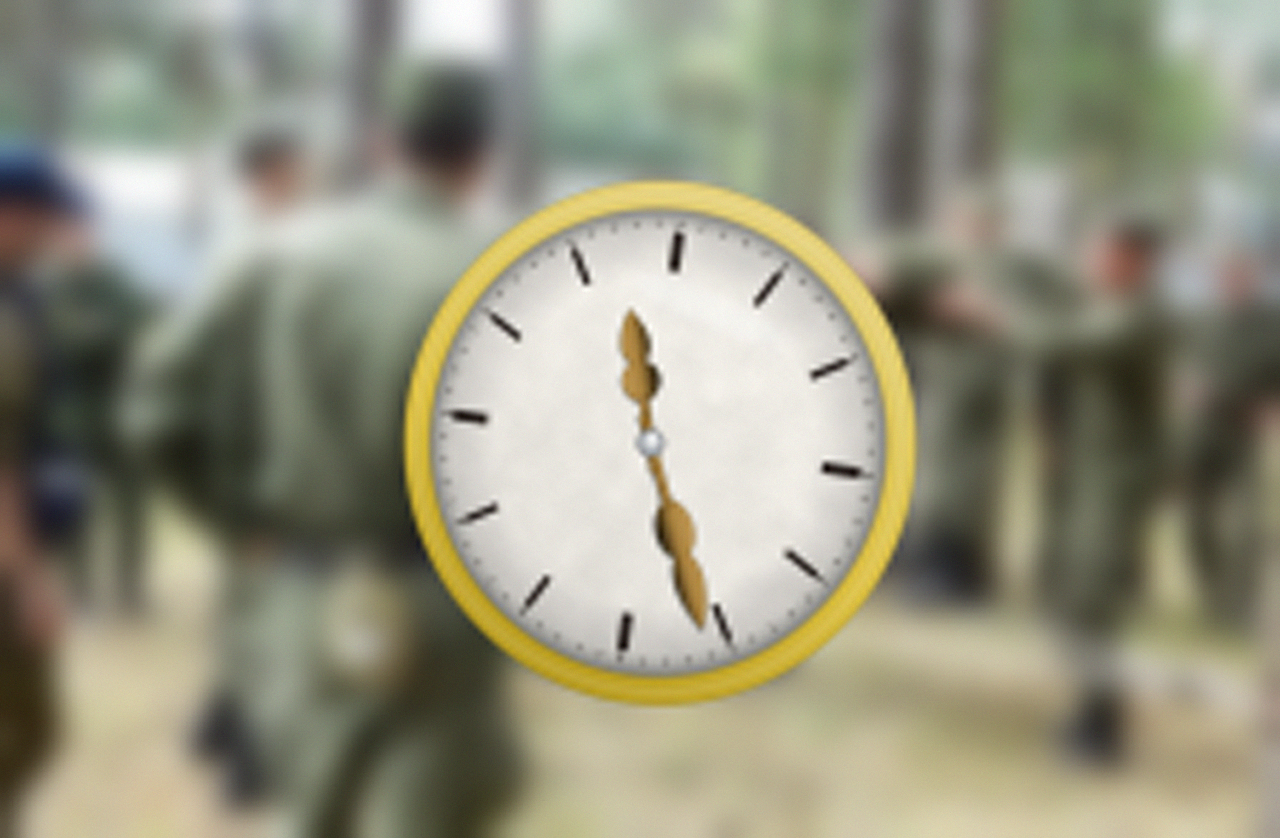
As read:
**11:26**
